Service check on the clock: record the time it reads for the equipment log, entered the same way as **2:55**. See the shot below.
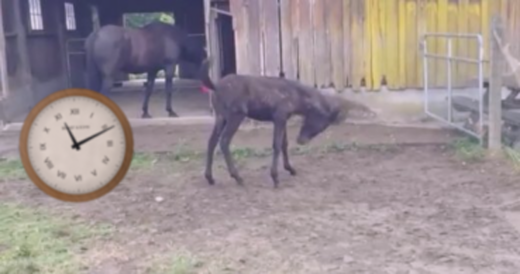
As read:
**11:11**
